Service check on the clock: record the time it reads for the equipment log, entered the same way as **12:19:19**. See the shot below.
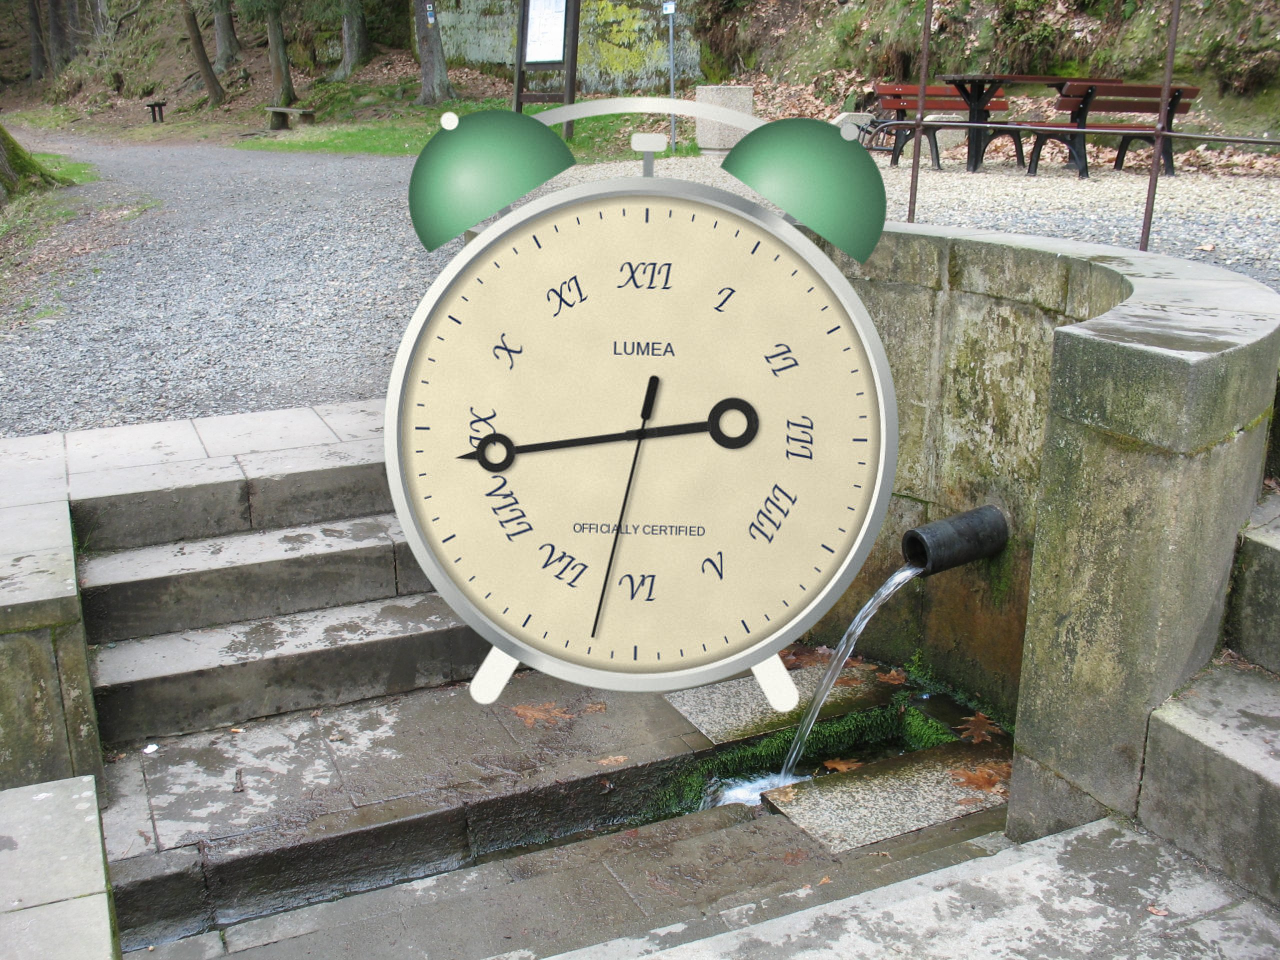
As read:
**2:43:32**
